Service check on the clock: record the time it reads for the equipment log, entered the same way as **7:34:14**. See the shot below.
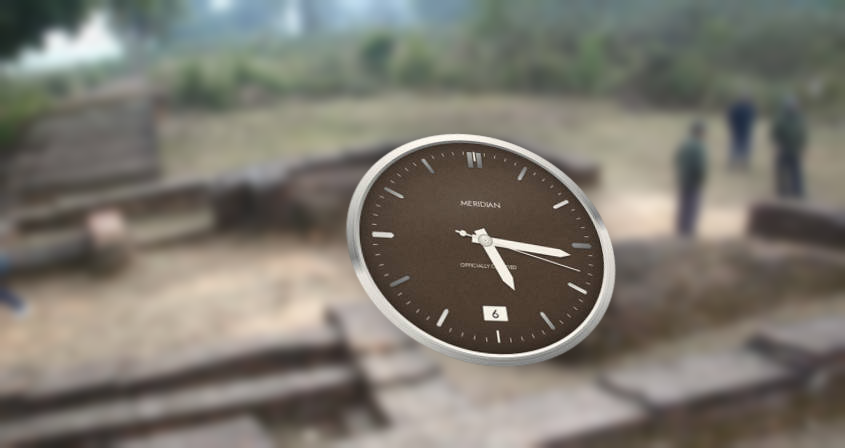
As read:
**5:16:18**
